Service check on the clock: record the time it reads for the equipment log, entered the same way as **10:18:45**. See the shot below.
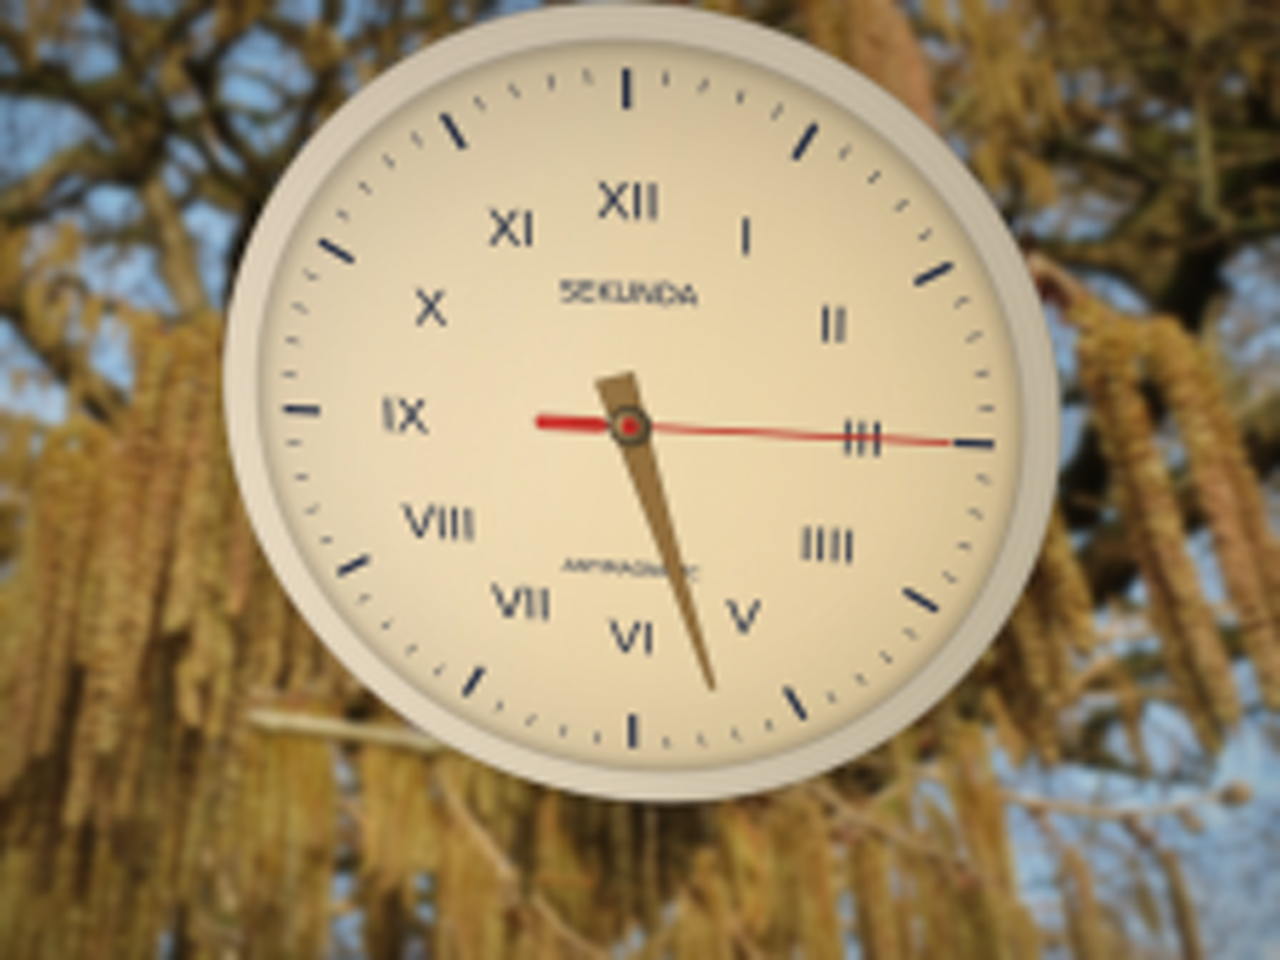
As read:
**5:27:15**
